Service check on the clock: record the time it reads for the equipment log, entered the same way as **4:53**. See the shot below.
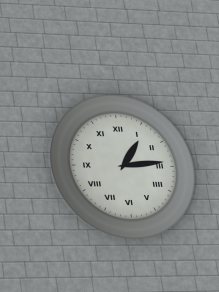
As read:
**1:14**
